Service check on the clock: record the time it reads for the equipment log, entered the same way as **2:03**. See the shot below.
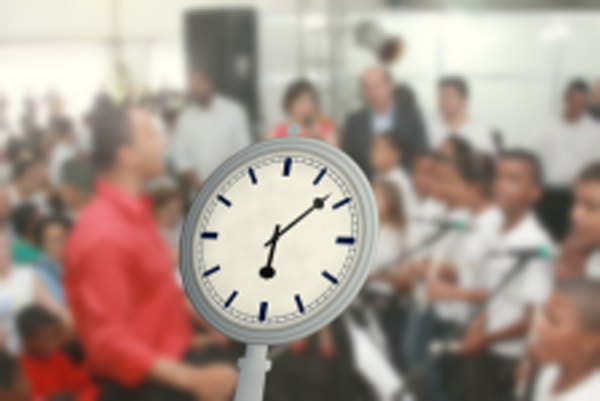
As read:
**6:08**
